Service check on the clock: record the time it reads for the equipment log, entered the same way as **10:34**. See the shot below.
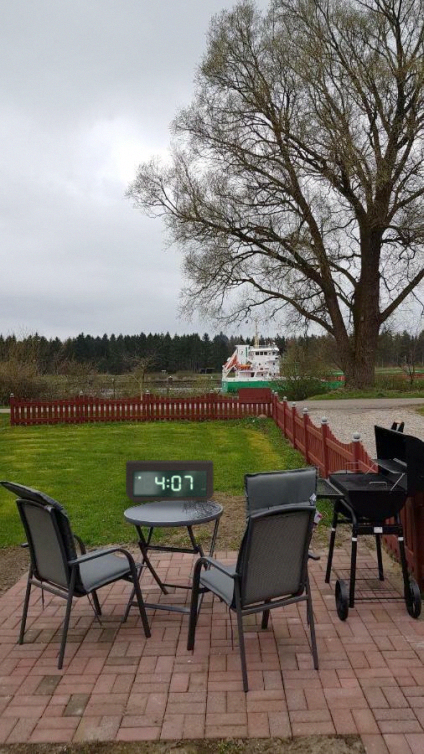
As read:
**4:07**
